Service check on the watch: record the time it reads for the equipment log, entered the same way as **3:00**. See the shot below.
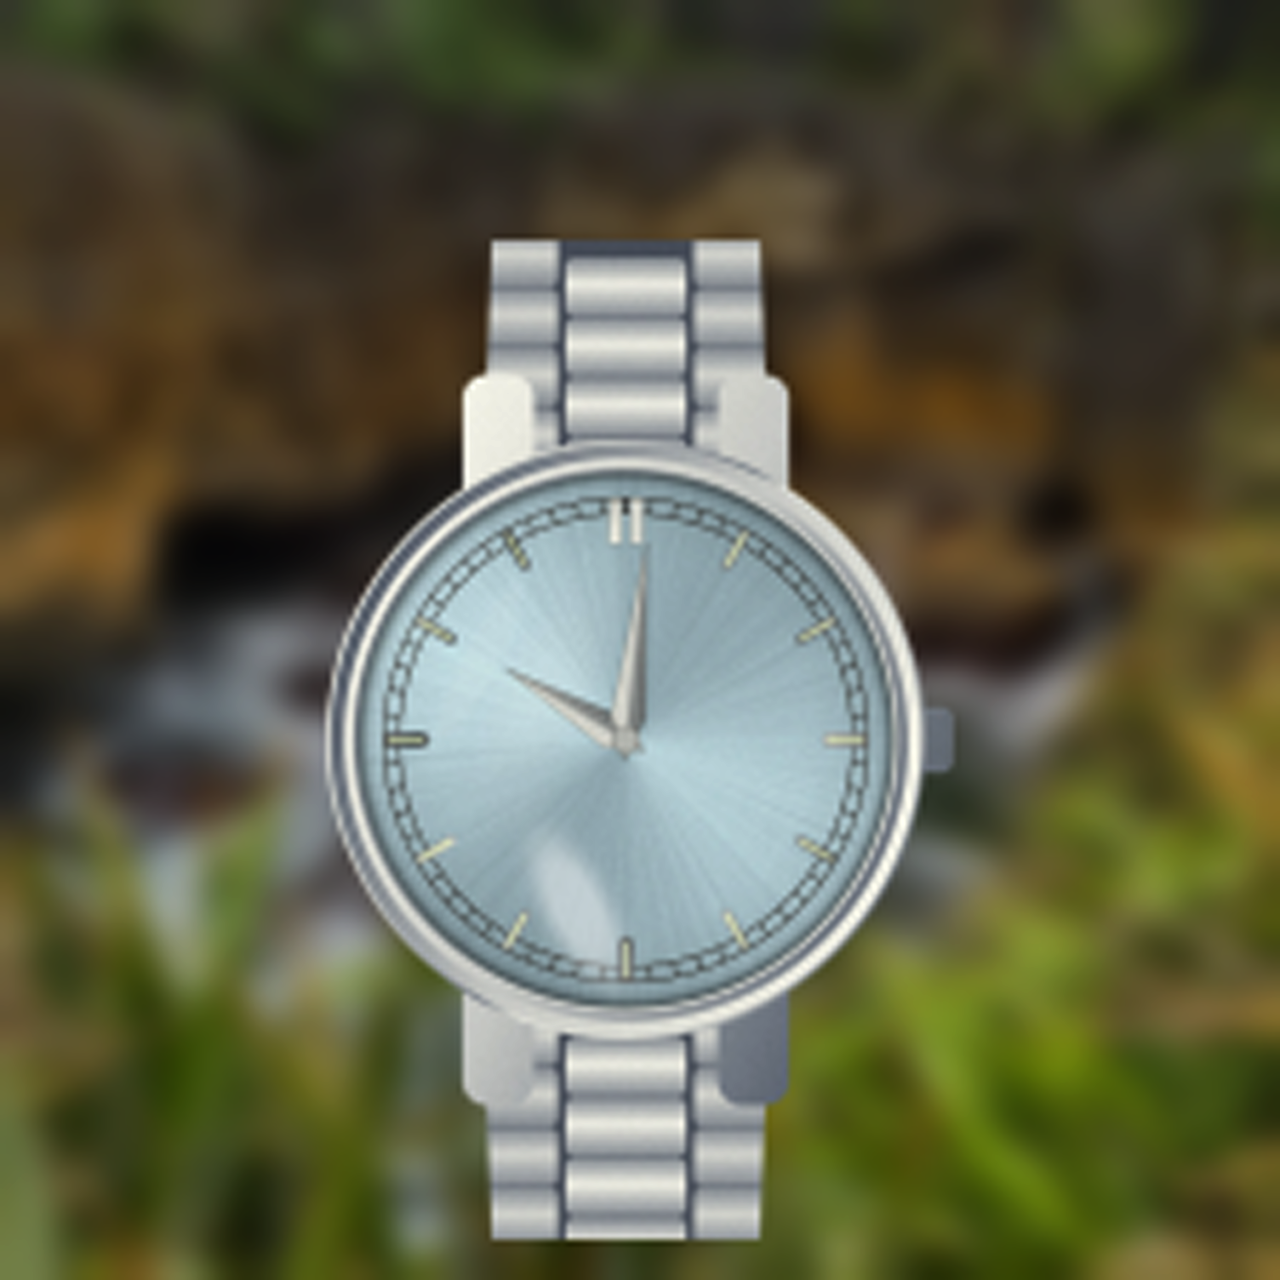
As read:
**10:01**
